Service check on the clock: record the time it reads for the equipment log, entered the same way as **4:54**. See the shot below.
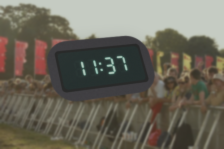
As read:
**11:37**
